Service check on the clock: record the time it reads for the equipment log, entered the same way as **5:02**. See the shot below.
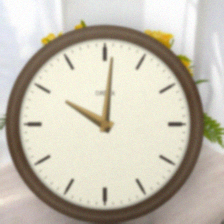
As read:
**10:01**
